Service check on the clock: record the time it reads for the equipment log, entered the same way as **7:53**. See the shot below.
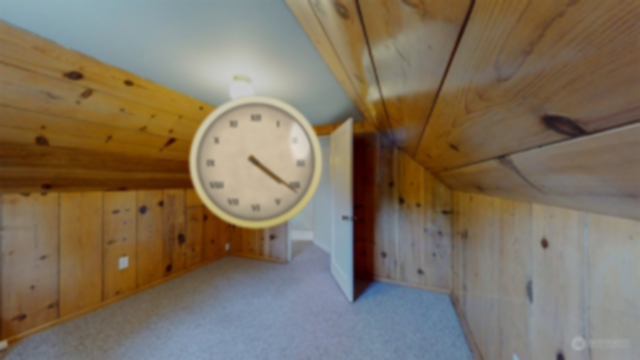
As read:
**4:21**
